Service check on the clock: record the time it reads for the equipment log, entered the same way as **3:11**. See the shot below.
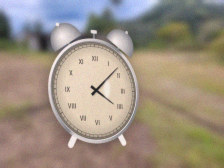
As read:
**4:08**
